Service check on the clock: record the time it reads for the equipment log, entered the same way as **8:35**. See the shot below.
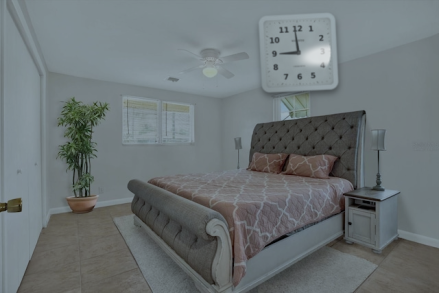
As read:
**8:59**
